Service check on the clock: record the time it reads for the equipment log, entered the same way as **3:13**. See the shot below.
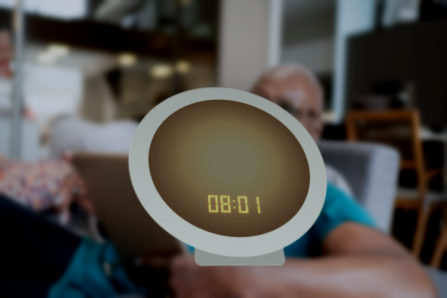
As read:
**8:01**
